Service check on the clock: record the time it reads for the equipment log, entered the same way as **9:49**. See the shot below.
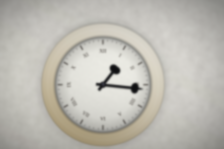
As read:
**1:16**
